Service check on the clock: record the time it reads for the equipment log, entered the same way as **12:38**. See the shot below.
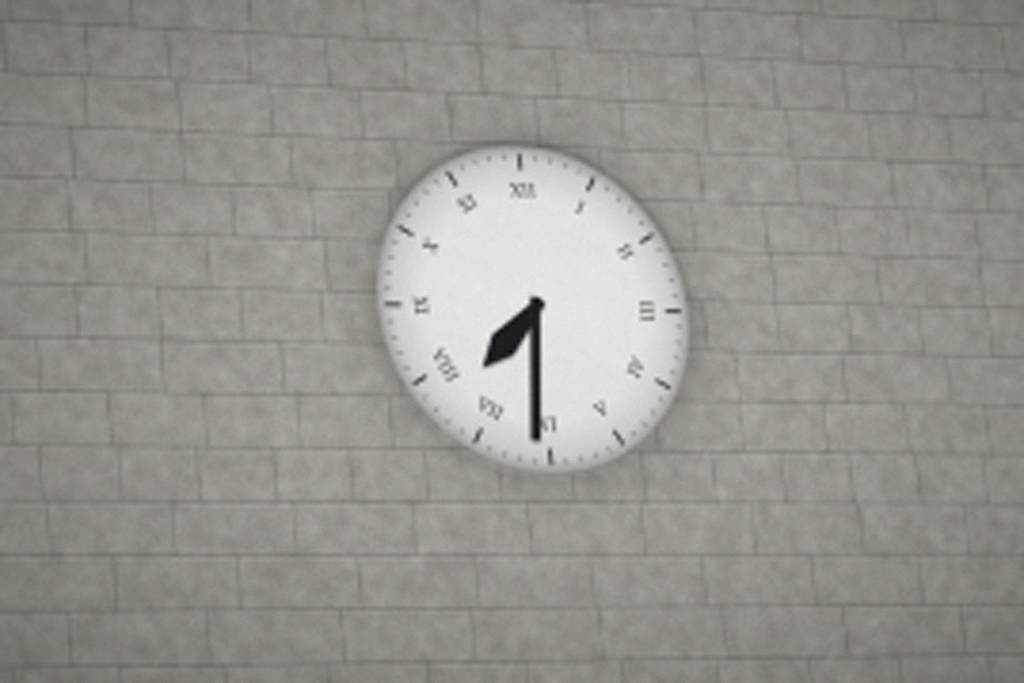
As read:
**7:31**
